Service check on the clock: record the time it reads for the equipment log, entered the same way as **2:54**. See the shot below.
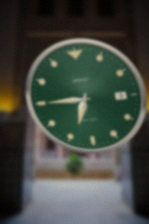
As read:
**6:45**
